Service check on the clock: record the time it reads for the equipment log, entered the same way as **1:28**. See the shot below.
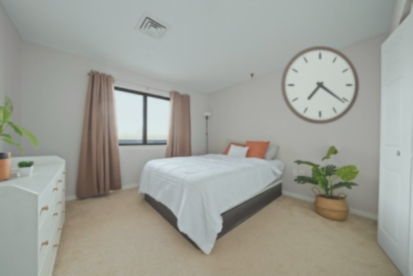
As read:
**7:21**
